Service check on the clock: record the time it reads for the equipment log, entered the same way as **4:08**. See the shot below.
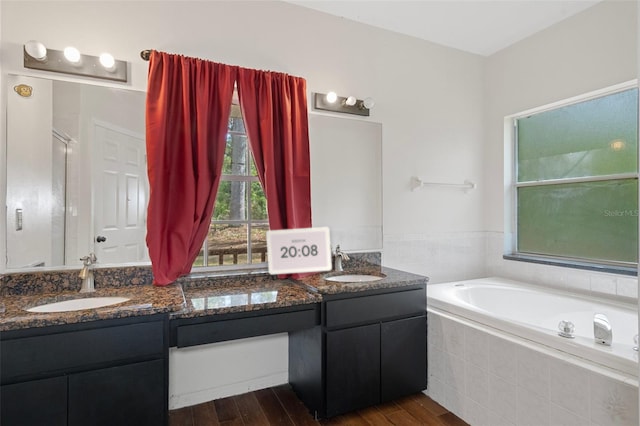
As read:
**20:08**
